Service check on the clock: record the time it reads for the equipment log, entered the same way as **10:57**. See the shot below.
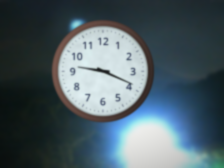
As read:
**9:19**
